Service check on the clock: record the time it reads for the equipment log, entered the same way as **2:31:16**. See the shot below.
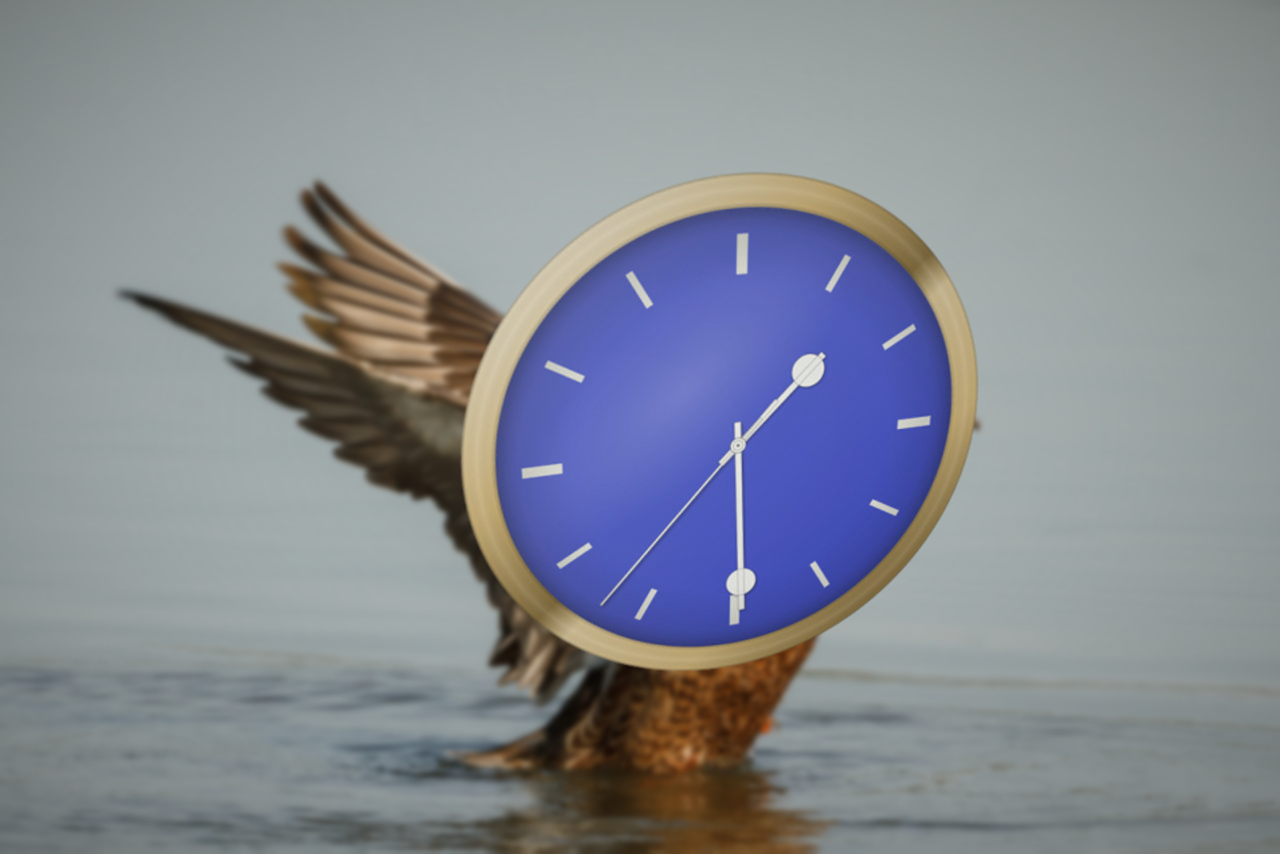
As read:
**1:29:37**
